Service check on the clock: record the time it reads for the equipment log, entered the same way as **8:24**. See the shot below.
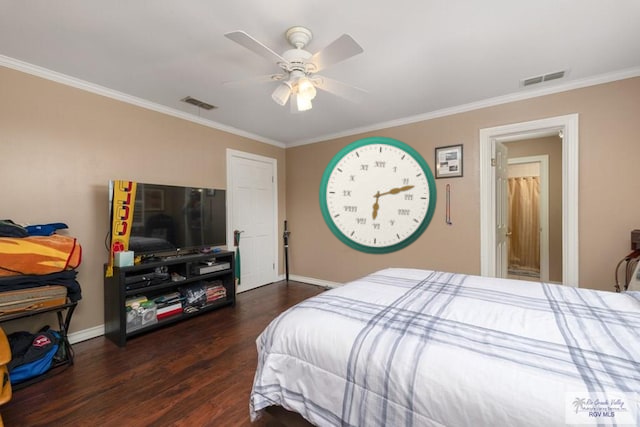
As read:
**6:12**
